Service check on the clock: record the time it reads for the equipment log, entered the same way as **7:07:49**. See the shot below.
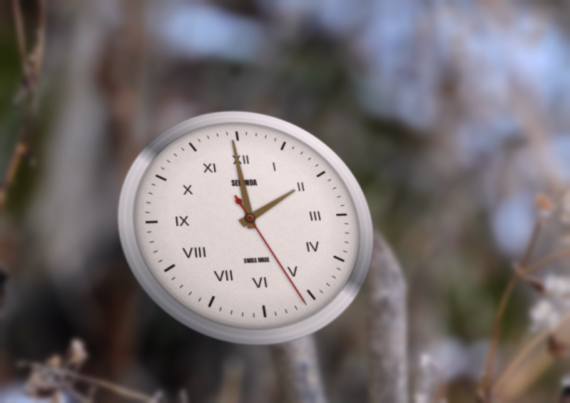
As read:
**1:59:26**
